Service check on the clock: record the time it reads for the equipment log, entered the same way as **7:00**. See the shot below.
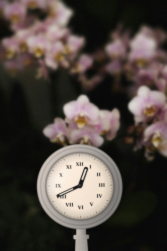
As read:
**12:41**
